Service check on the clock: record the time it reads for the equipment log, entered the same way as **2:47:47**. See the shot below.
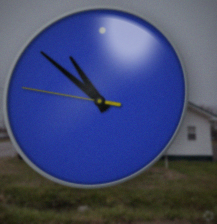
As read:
**10:51:47**
